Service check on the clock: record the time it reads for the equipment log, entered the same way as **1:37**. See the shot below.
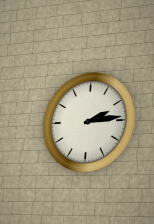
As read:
**2:14**
